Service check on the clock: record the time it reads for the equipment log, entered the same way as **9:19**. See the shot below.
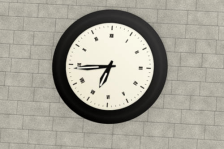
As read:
**6:44**
